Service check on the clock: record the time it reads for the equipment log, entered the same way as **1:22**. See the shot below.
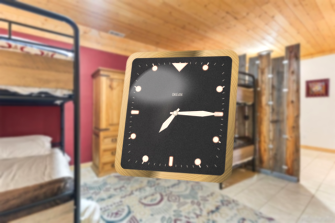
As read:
**7:15**
